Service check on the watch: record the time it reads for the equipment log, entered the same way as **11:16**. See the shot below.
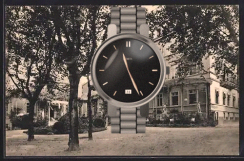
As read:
**11:26**
